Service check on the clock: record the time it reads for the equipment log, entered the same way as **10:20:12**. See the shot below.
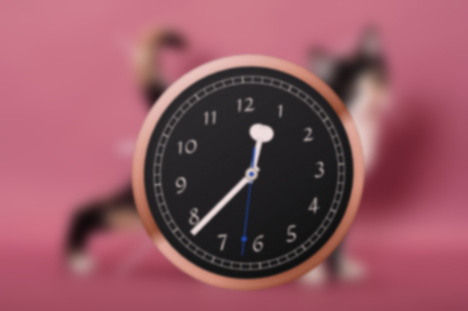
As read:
**12:38:32**
